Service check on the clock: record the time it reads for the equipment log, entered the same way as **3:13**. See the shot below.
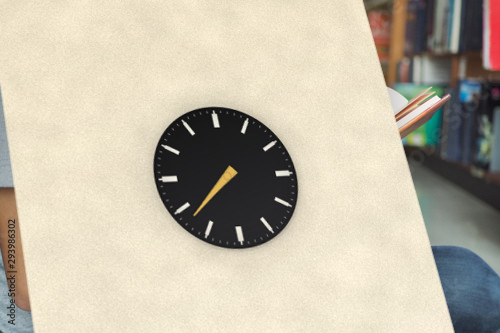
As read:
**7:38**
